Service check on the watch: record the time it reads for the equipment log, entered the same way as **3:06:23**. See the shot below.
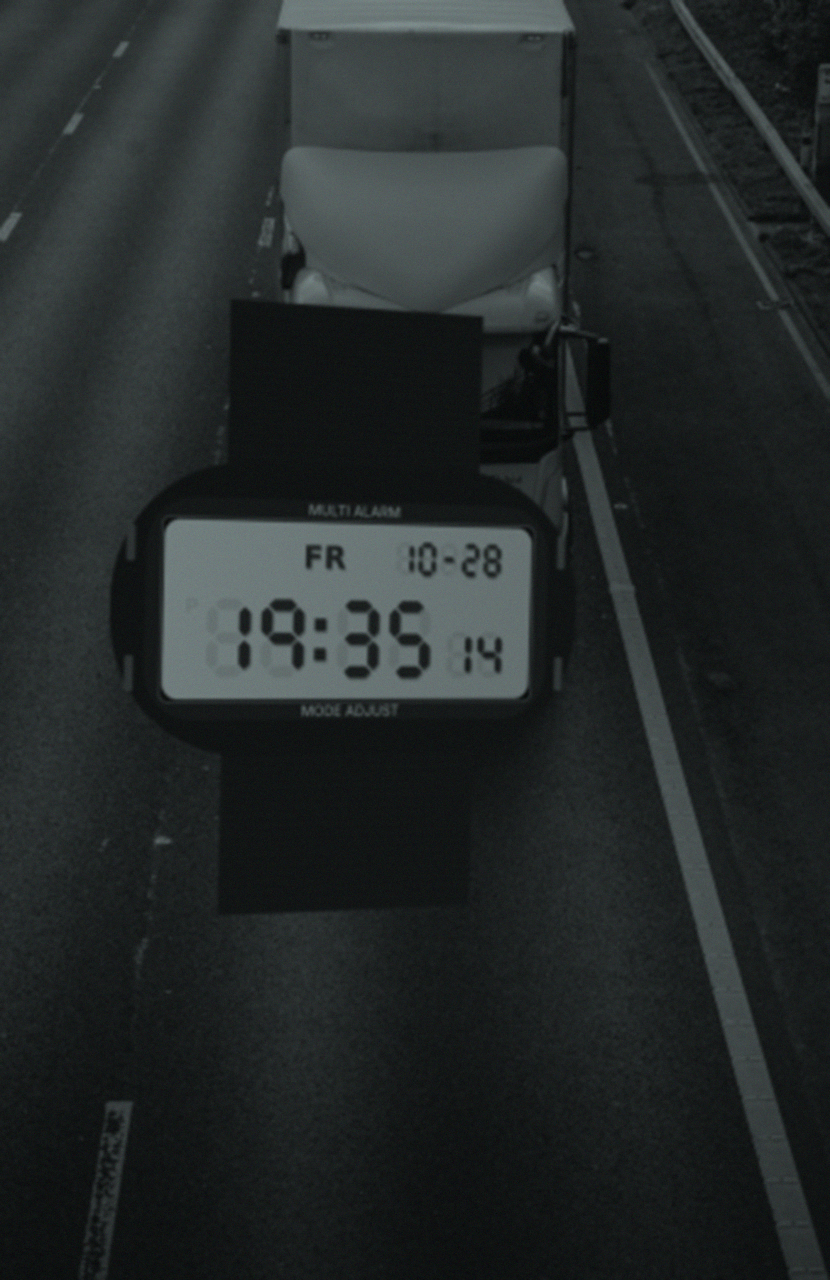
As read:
**19:35:14**
